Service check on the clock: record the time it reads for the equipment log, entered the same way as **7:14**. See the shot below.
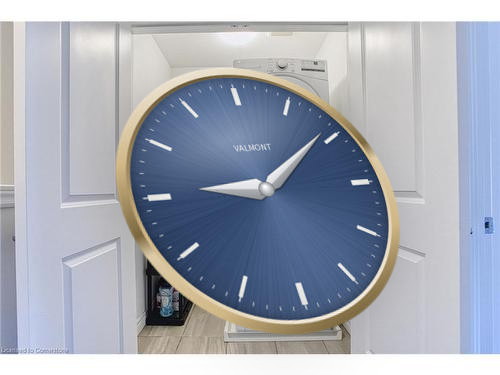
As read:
**9:09**
